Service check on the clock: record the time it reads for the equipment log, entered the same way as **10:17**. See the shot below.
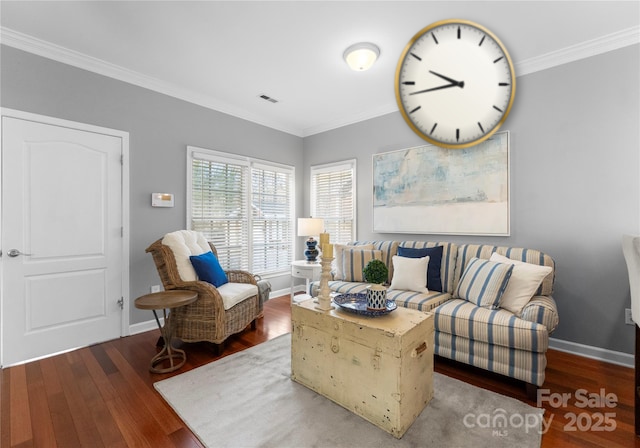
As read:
**9:43**
